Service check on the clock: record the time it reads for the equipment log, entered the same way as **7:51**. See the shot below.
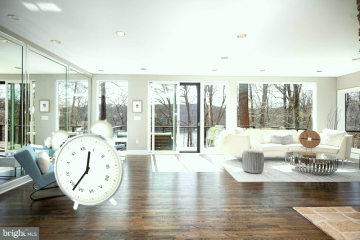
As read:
**12:38**
